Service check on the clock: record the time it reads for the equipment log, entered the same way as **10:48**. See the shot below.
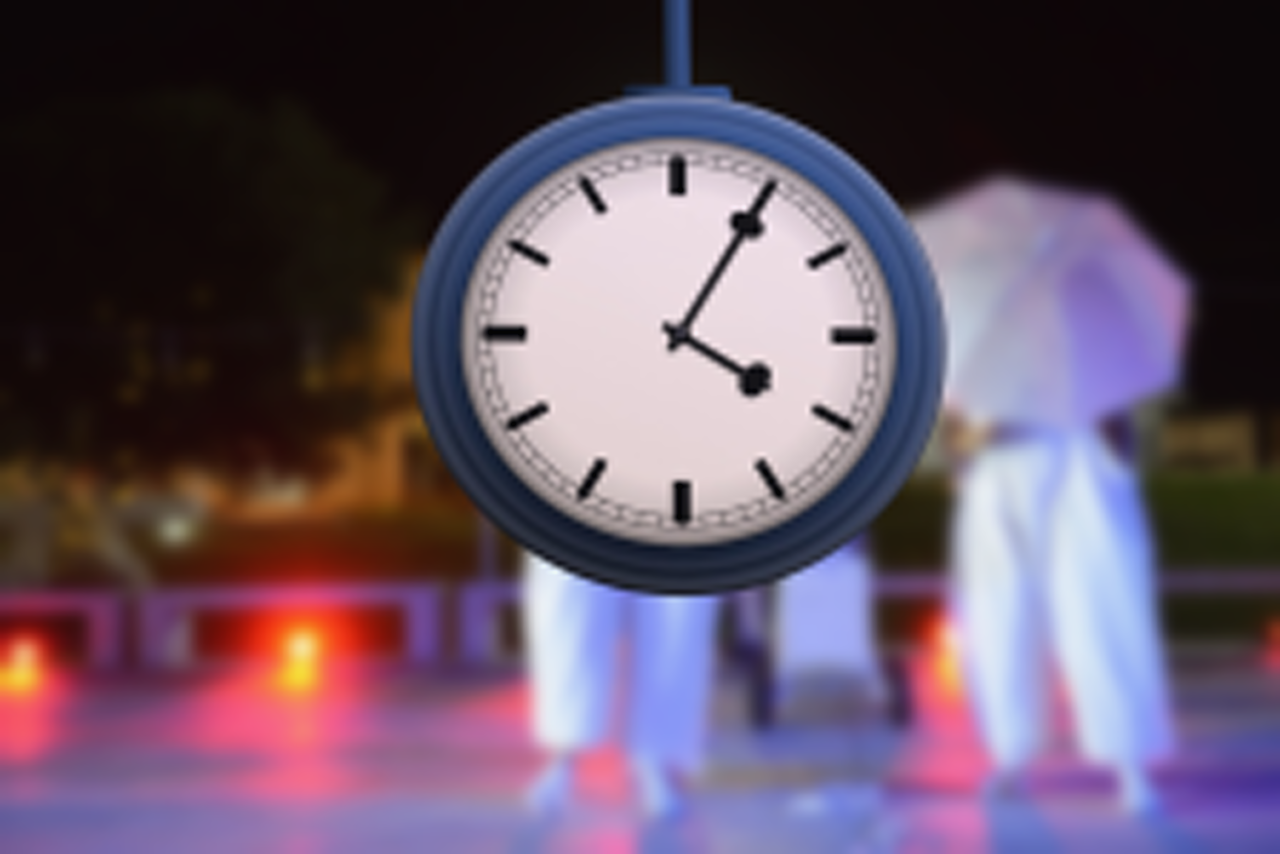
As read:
**4:05**
